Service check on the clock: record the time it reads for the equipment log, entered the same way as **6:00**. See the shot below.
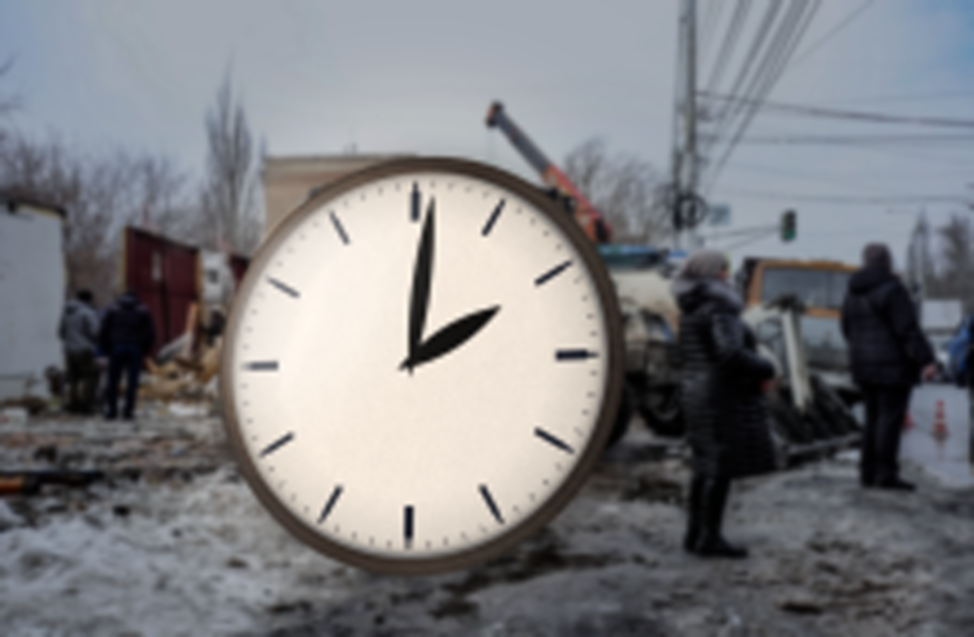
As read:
**2:01**
